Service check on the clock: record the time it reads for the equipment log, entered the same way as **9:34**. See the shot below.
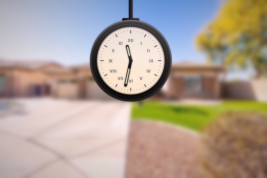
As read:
**11:32**
